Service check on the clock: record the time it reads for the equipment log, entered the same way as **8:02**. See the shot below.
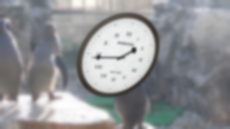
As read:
**1:44**
